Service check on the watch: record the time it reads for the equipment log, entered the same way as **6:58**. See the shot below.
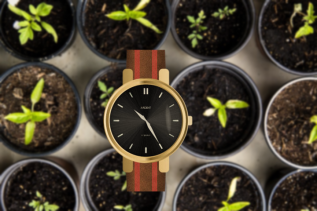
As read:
**10:25**
